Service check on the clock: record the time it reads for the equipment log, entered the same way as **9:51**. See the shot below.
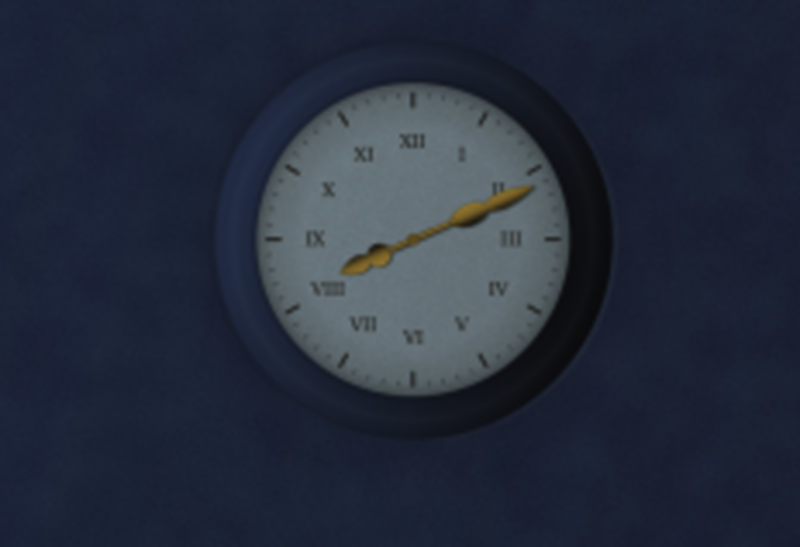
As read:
**8:11**
